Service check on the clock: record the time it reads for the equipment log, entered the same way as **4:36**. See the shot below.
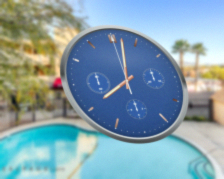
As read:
**8:02**
